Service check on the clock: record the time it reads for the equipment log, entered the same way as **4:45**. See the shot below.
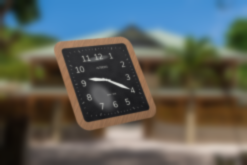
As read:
**9:20**
